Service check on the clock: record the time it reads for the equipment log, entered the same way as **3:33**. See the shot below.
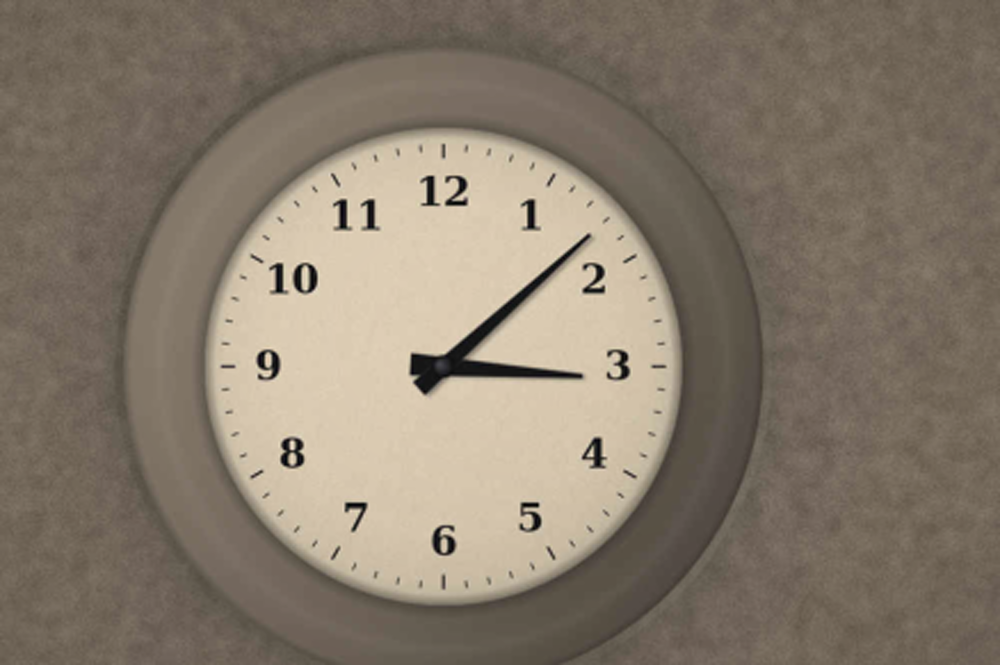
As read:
**3:08**
